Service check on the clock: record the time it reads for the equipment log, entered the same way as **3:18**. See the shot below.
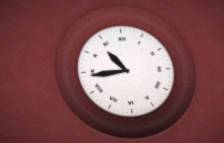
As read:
**10:44**
